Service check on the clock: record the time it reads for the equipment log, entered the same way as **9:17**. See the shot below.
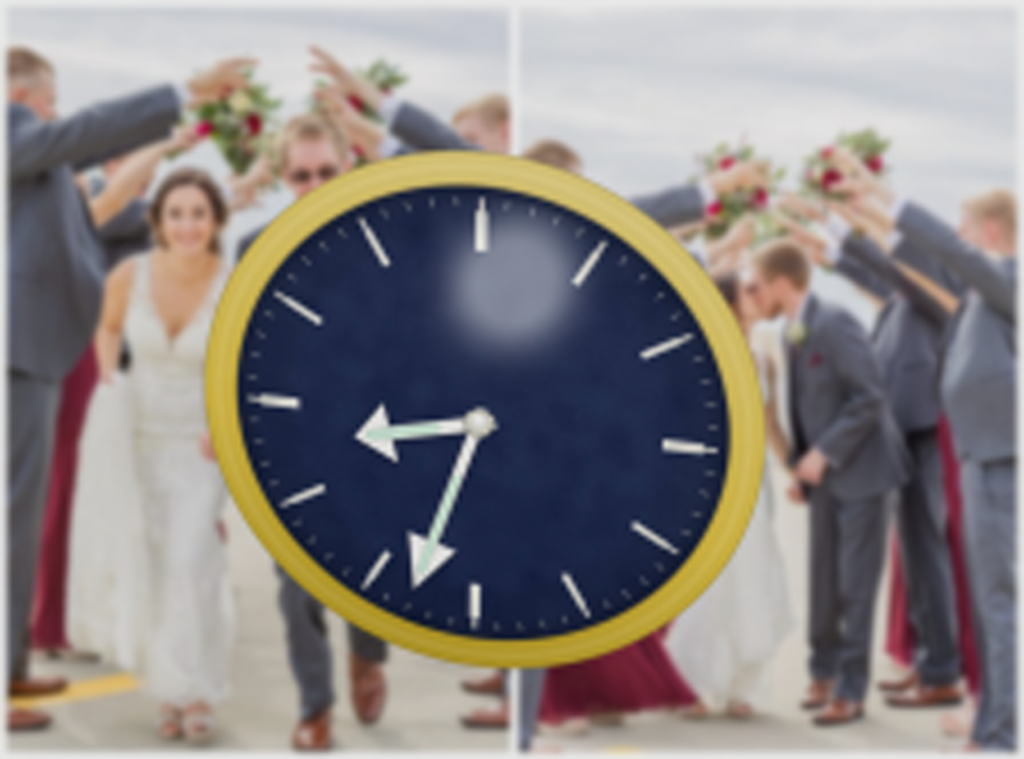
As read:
**8:33**
